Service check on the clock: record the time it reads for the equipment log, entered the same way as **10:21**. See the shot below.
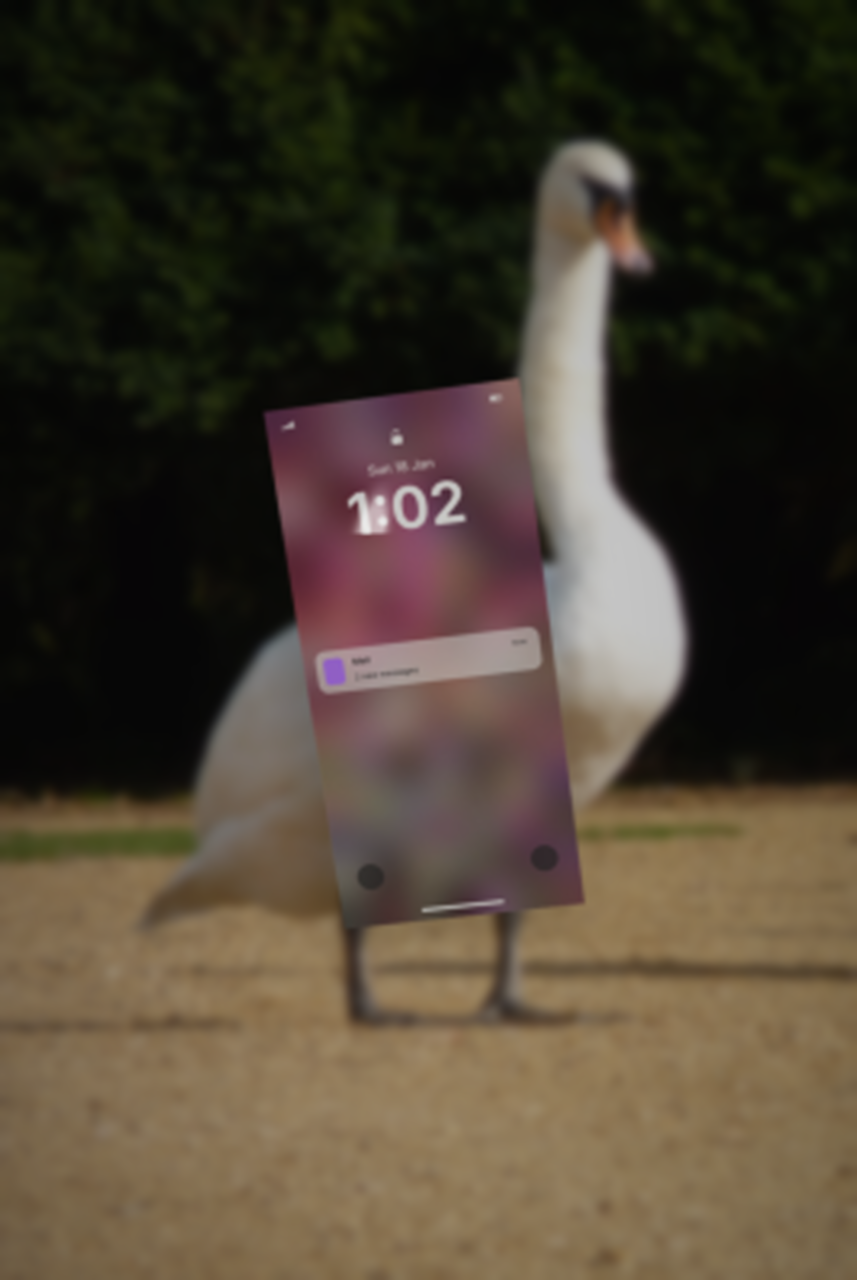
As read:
**1:02**
